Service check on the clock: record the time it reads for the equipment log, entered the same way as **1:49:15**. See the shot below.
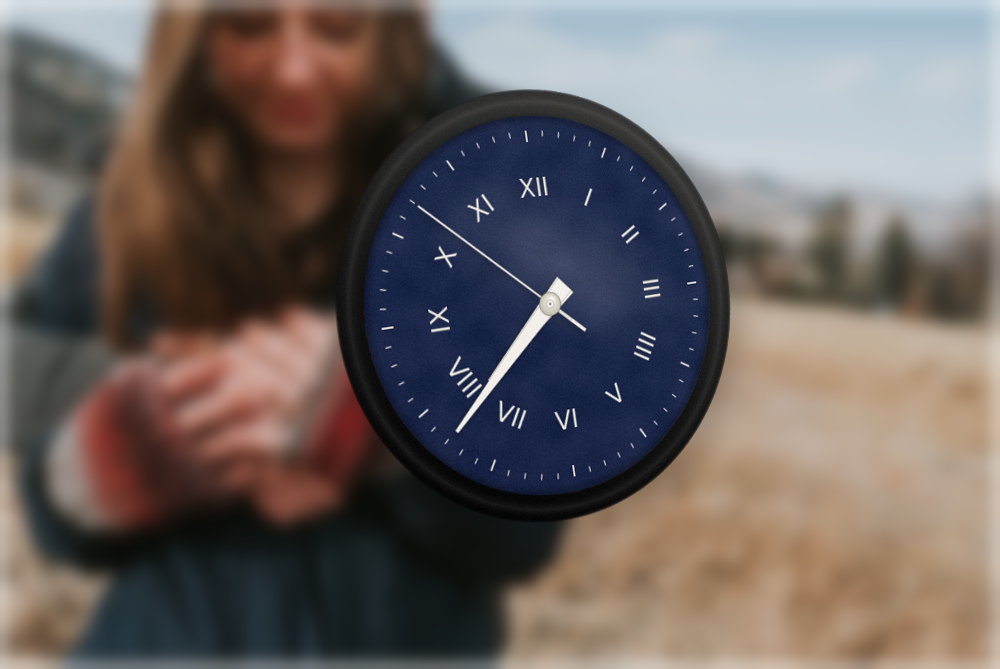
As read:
**7:37:52**
